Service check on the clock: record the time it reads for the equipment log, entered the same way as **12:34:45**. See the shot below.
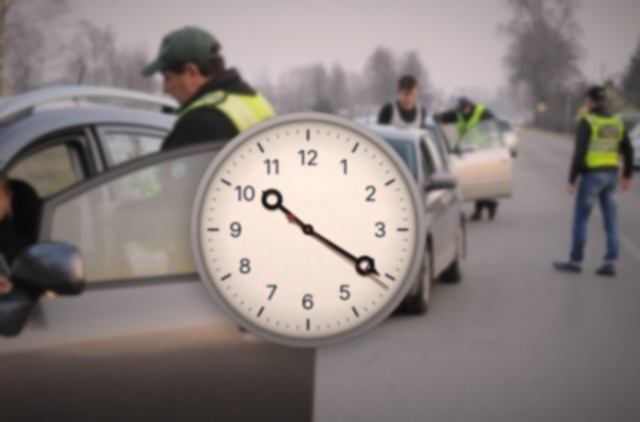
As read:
**10:20:21**
